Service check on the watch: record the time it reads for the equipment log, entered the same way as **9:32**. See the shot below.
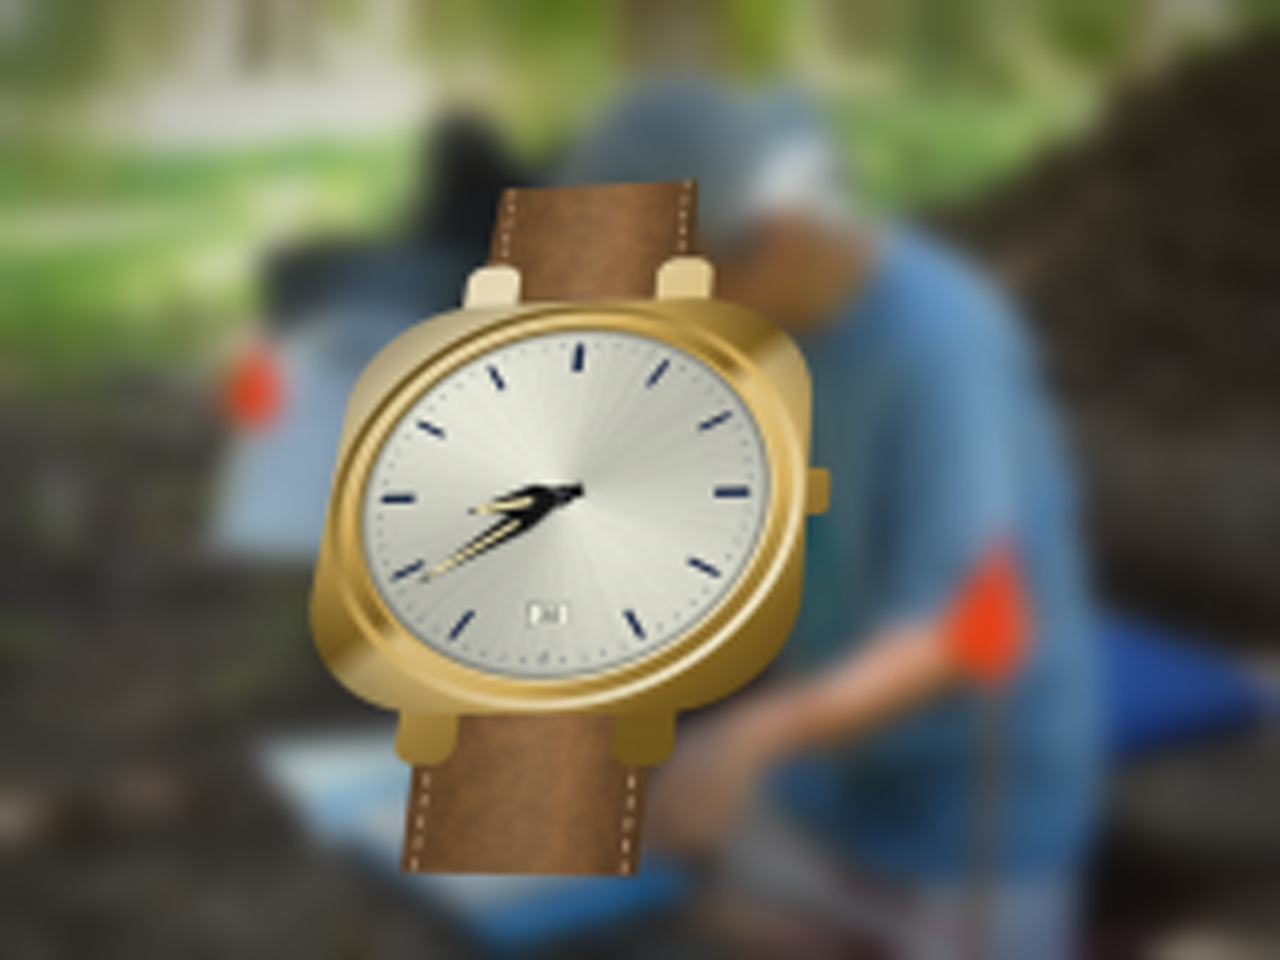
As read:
**8:39**
